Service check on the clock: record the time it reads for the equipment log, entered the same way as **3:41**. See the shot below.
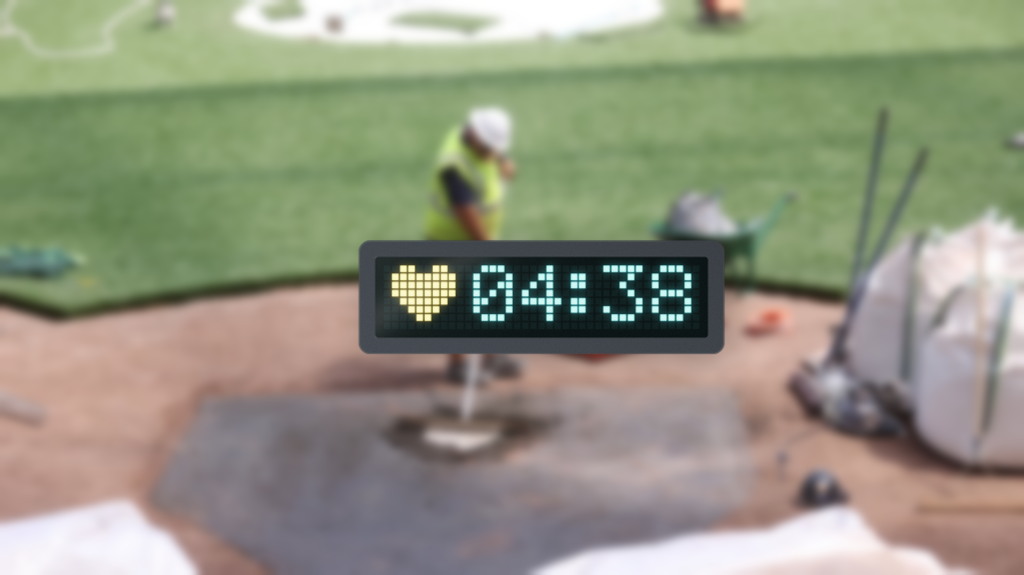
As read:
**4:38**
